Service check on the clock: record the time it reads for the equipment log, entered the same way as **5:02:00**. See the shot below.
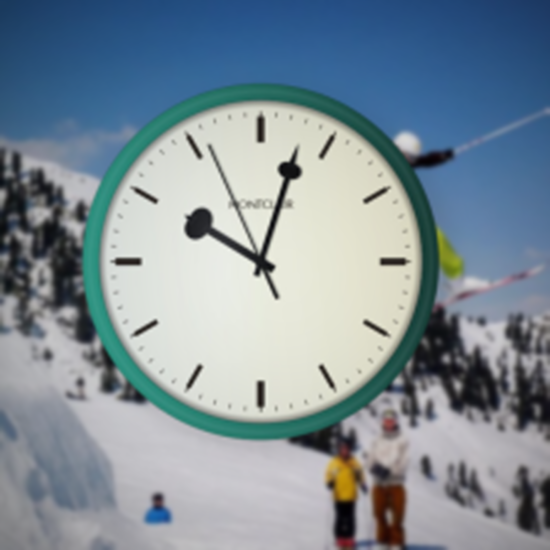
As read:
**10:02:56**
